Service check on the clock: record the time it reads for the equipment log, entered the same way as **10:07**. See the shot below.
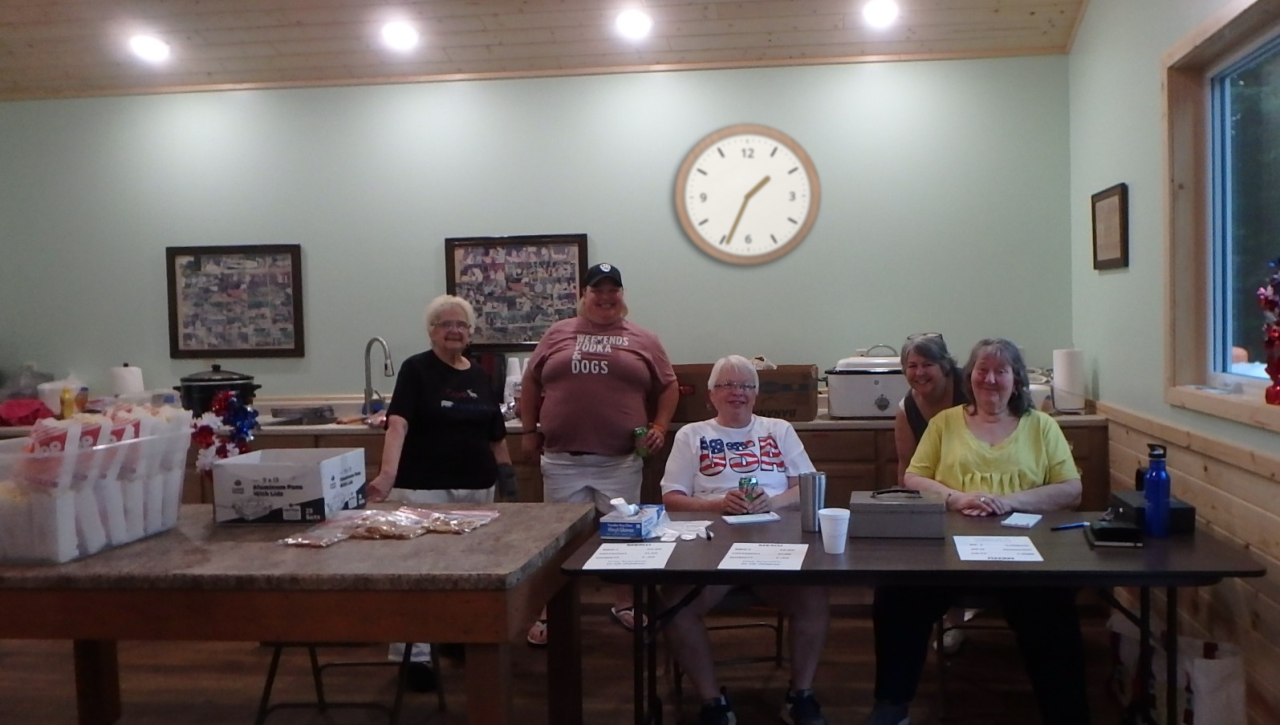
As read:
**1:34**
